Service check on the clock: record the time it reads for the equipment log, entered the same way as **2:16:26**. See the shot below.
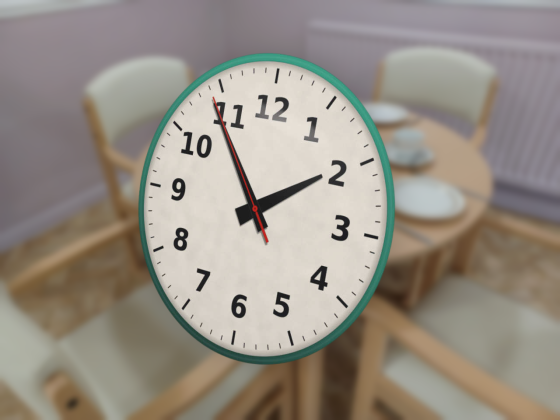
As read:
**1:53:54**
